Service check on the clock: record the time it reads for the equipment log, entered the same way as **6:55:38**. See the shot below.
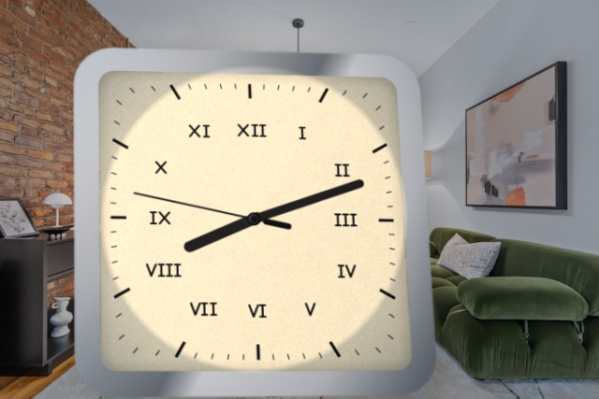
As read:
**8:11:47**
